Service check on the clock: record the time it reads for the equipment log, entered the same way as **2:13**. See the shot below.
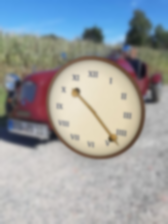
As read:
**10:23**
